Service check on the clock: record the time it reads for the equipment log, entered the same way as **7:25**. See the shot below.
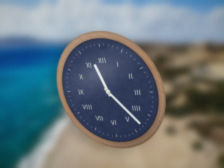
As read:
**11:23**
